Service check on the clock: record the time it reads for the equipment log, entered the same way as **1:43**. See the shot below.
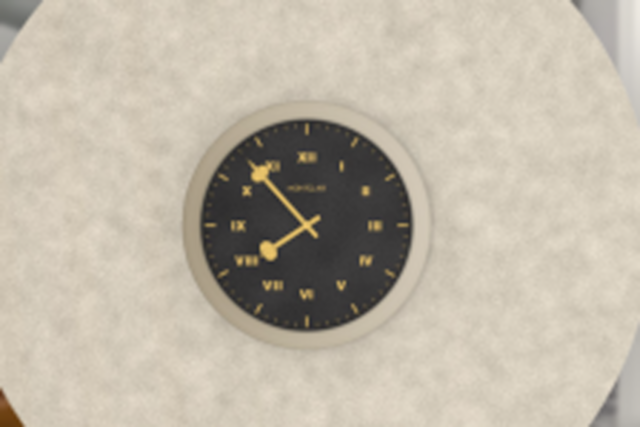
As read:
**7:53**
